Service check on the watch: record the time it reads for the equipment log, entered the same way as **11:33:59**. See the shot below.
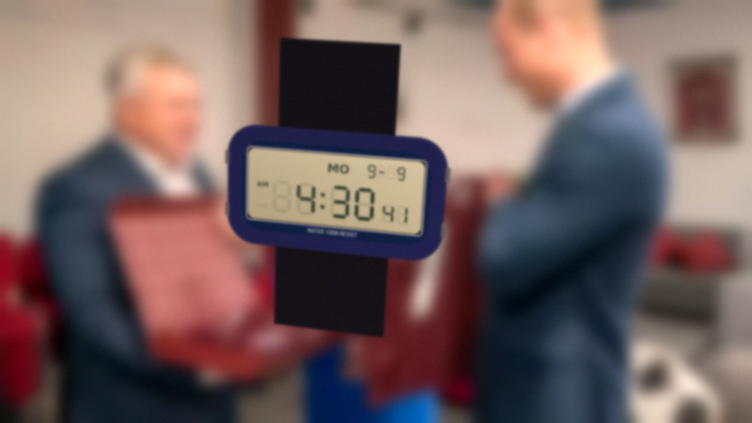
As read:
**4:30:41**
